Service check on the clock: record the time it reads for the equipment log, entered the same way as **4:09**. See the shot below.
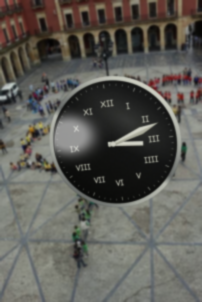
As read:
**3:12**
